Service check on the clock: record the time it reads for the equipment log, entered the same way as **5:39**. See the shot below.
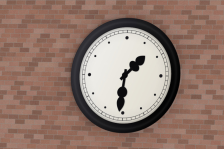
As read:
**1:31**
